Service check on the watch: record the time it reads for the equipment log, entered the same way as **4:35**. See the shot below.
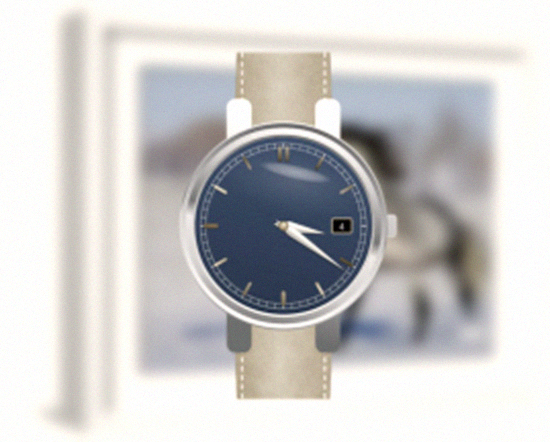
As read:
**3:21**
